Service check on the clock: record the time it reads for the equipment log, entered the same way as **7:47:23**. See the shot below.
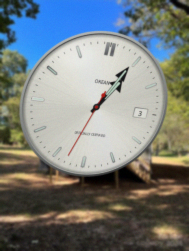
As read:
**1:04:33**
